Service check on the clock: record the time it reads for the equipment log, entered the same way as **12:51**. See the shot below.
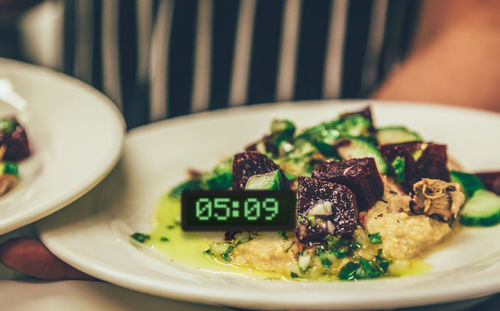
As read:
**5:09**
